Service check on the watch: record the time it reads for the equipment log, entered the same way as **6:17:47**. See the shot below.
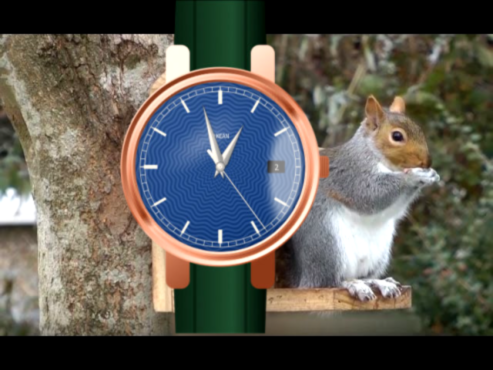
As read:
**12:57:24**
